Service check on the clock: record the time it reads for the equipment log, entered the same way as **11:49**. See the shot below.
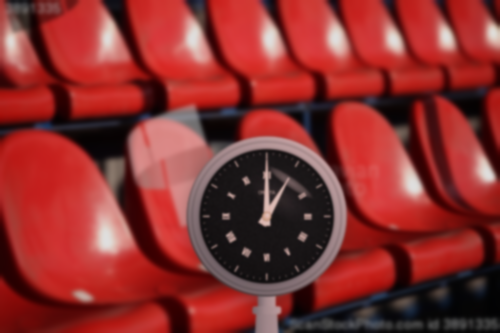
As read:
**1:00**
